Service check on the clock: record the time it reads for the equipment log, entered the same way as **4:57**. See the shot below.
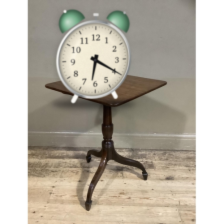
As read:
**6:20**
